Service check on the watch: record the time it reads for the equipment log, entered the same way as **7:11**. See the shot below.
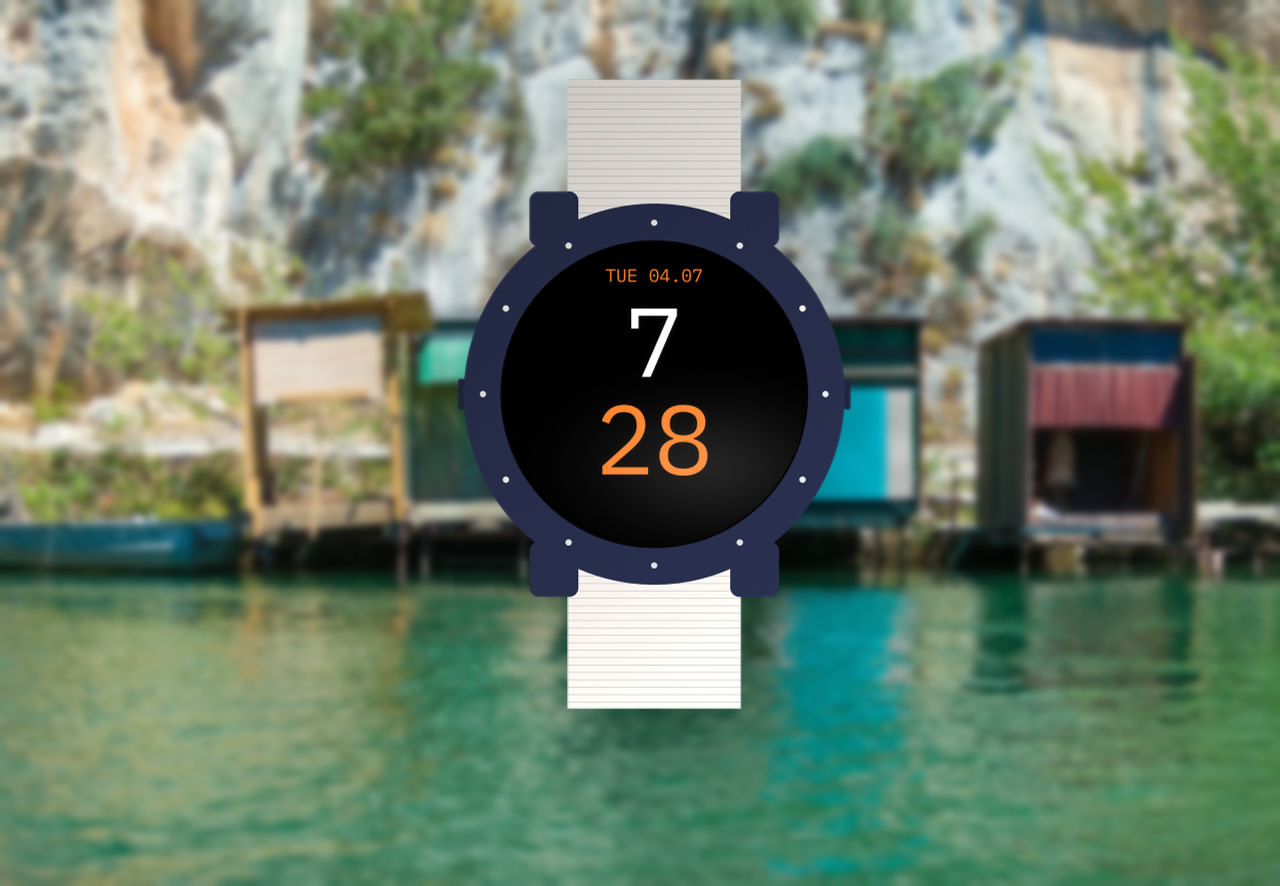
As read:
**7:28**
